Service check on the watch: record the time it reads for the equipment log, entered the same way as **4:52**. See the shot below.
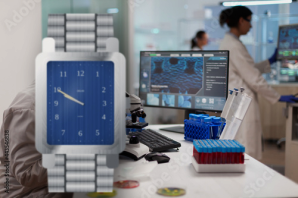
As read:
**9:50**
